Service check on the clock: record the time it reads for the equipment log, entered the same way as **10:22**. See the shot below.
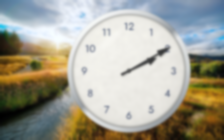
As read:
**2:10**
